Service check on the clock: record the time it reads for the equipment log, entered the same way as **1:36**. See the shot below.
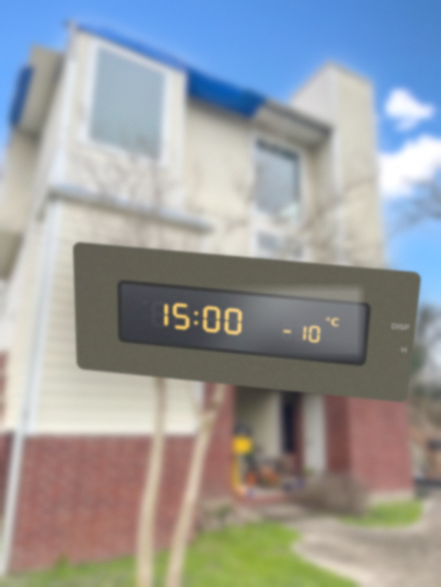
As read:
**15:00**
